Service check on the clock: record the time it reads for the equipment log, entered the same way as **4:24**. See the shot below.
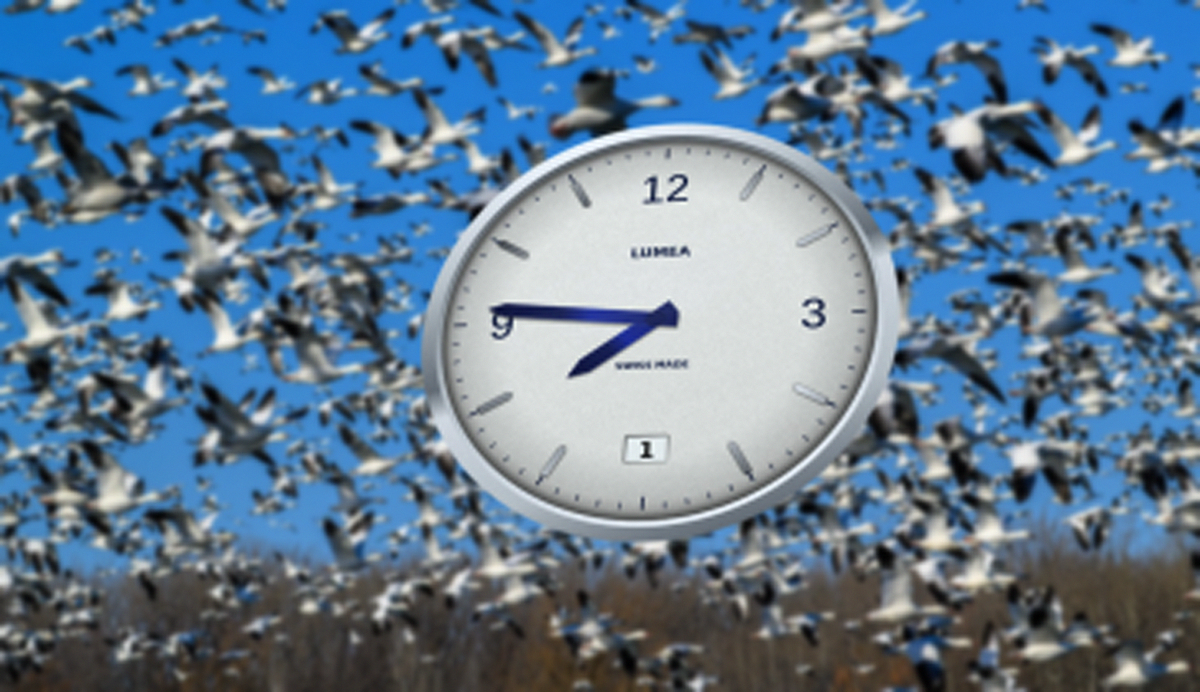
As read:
**7:46**
